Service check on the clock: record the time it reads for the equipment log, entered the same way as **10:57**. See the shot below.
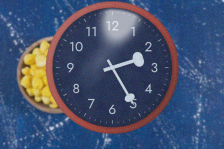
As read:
**2:25**
